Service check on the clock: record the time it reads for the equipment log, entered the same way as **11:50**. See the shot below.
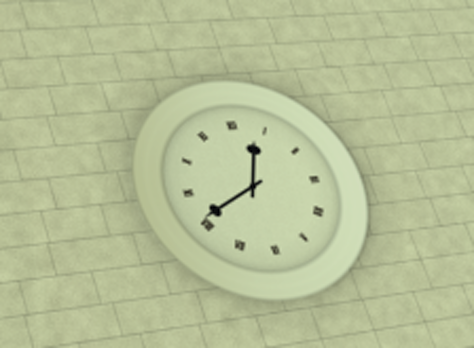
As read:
**12:41**
